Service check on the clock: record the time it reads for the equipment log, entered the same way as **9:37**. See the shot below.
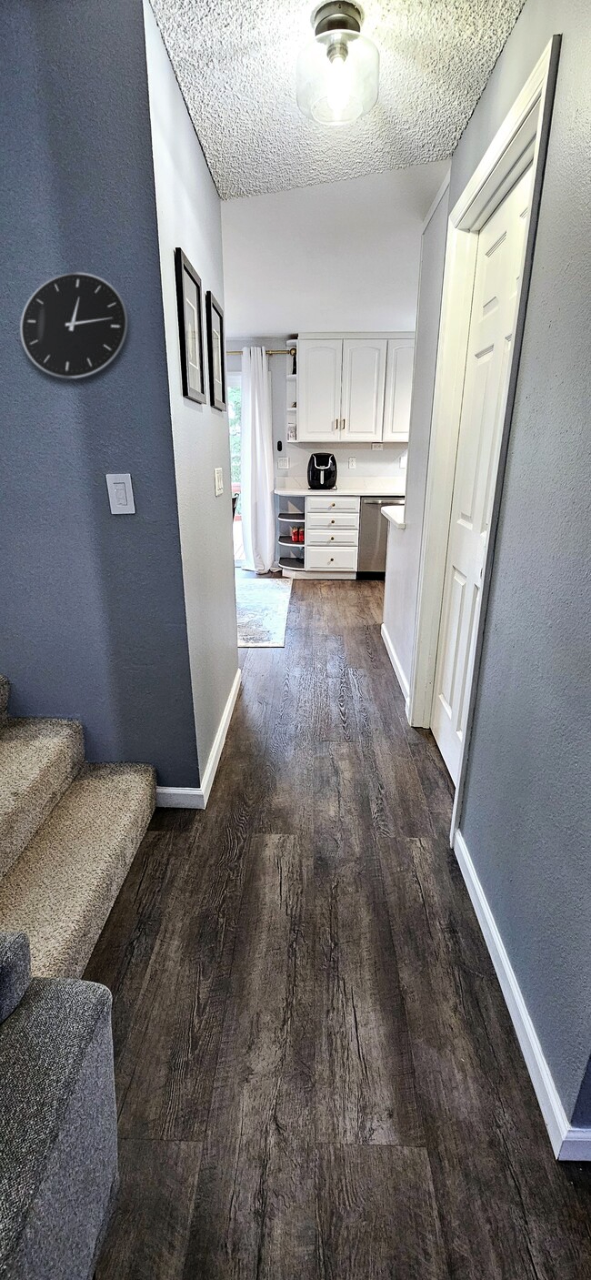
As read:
**12:13**
